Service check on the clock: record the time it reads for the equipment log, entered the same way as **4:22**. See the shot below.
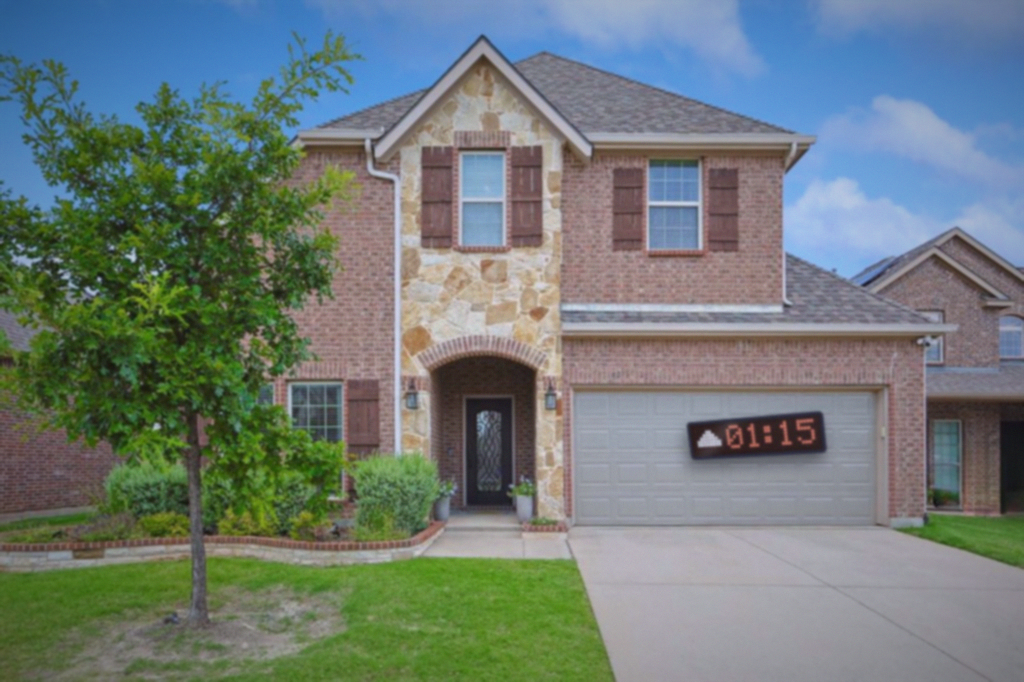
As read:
**1:15**
